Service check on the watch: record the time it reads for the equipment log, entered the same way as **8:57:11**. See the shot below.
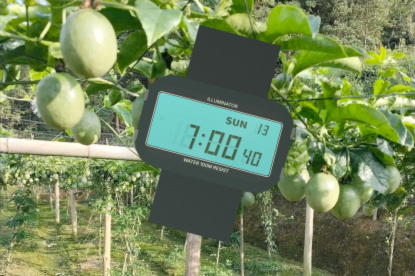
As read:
**7:00:40**
